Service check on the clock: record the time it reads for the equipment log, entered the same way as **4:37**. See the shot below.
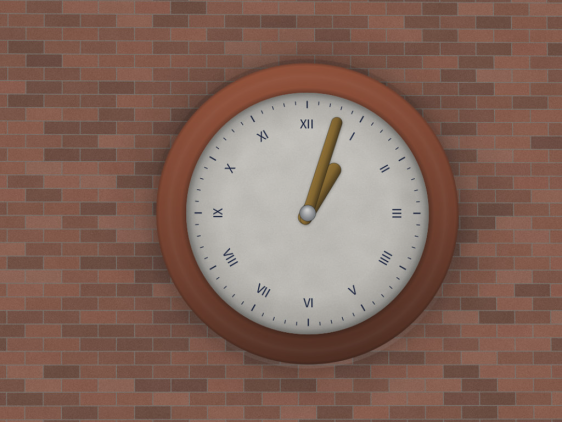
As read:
**1:03**
